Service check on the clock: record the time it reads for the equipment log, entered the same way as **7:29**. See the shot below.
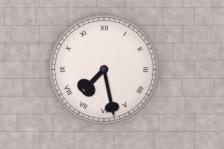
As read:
**7:28**
